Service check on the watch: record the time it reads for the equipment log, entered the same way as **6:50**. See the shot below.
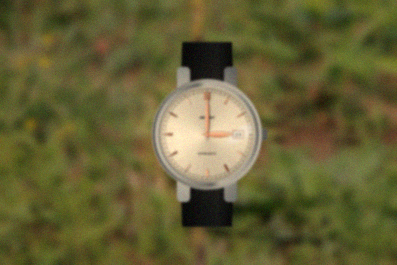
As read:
**3:00**
